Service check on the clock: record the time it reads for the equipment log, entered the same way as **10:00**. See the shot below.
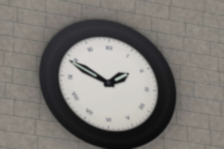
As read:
**1:49**
